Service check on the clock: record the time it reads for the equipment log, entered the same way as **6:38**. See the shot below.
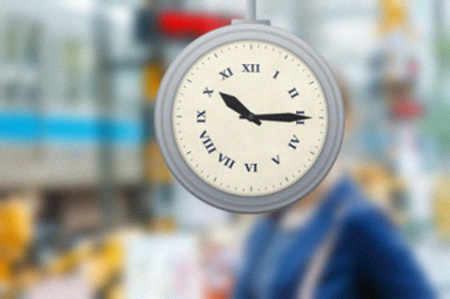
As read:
**10:15**
